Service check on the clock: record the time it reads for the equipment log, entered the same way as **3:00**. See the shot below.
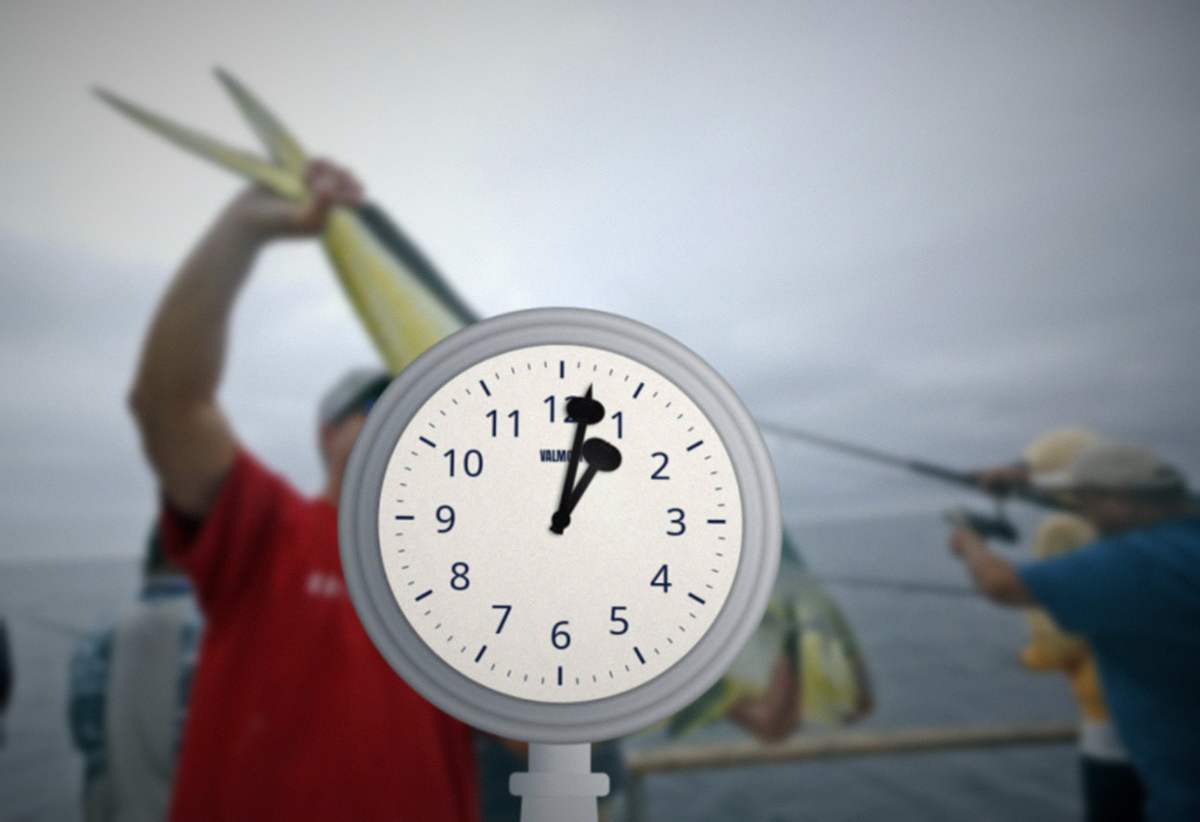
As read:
**1:02**
